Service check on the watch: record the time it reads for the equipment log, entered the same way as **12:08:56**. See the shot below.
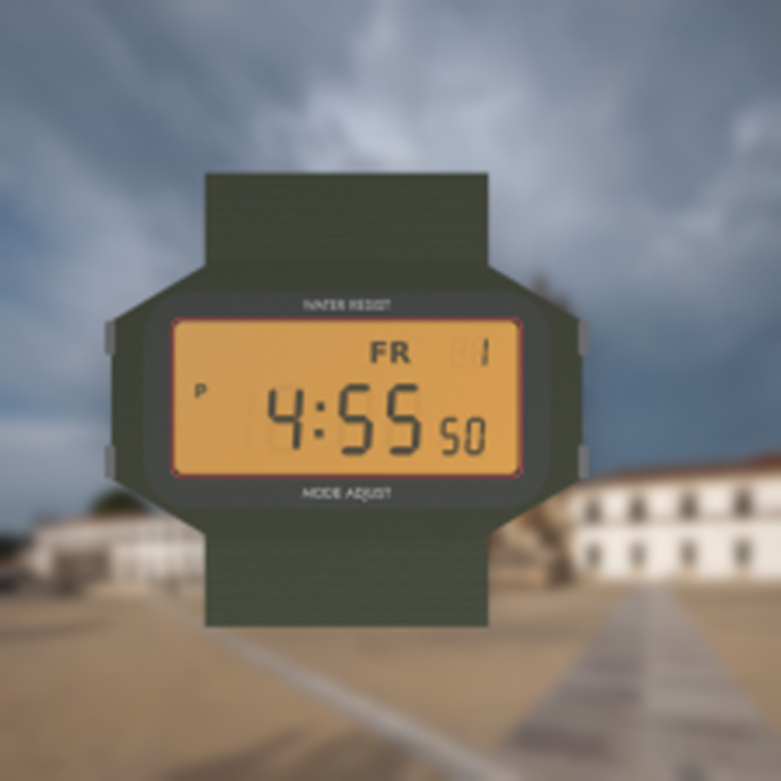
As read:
**4:55:50**
